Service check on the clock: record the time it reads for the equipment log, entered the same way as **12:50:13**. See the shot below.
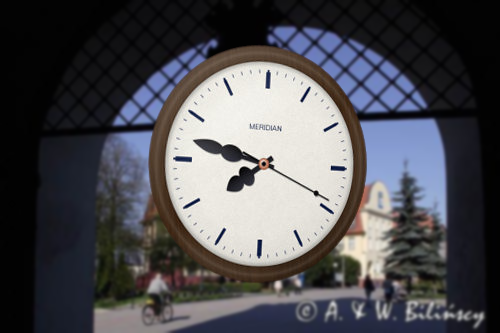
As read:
**7:47:19**
